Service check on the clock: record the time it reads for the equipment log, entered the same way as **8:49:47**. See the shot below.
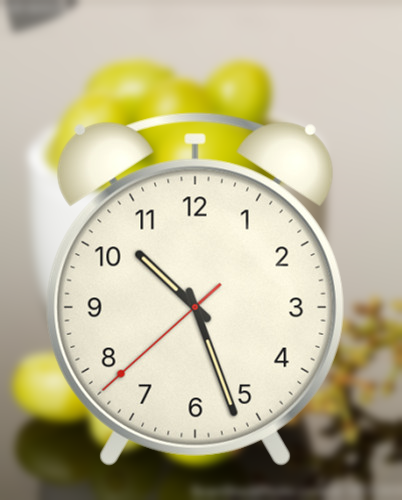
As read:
**10:26:38**
